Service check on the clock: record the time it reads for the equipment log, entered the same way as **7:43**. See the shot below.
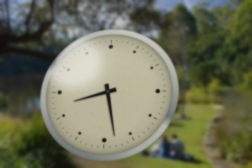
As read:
**8:28**
